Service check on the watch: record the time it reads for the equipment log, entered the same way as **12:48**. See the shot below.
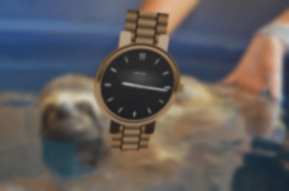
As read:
**9:16**
